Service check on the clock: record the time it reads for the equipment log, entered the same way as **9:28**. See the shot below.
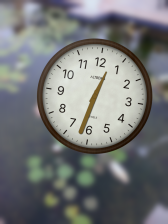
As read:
**12:32**
